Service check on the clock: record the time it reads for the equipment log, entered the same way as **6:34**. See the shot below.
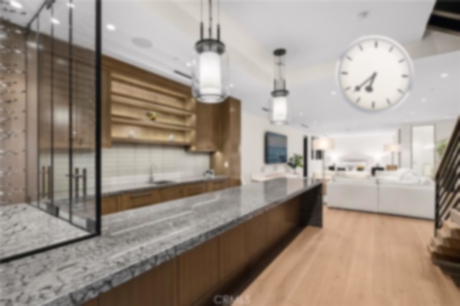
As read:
**6:38**
